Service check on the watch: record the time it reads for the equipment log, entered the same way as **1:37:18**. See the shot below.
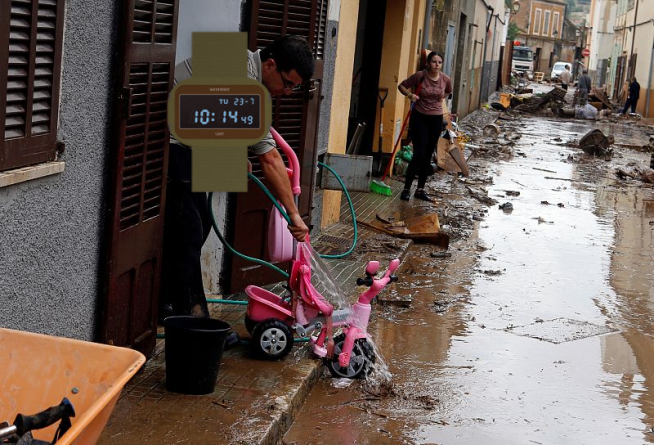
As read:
**10:14:49**
